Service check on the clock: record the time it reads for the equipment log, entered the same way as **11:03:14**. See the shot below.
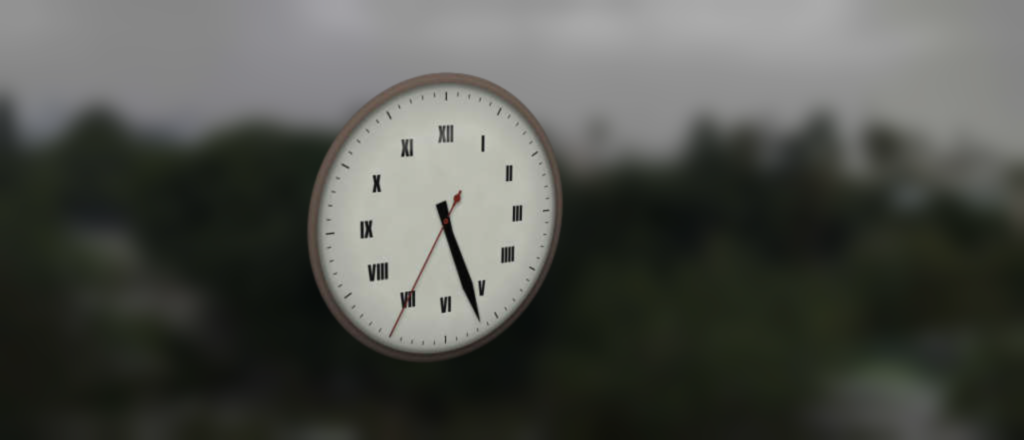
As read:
**5:26:35**
